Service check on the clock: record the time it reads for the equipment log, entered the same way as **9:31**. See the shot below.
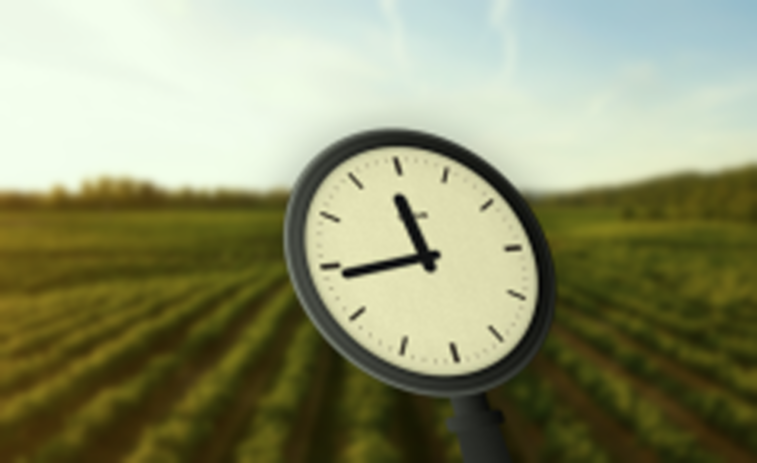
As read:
**11:44**
